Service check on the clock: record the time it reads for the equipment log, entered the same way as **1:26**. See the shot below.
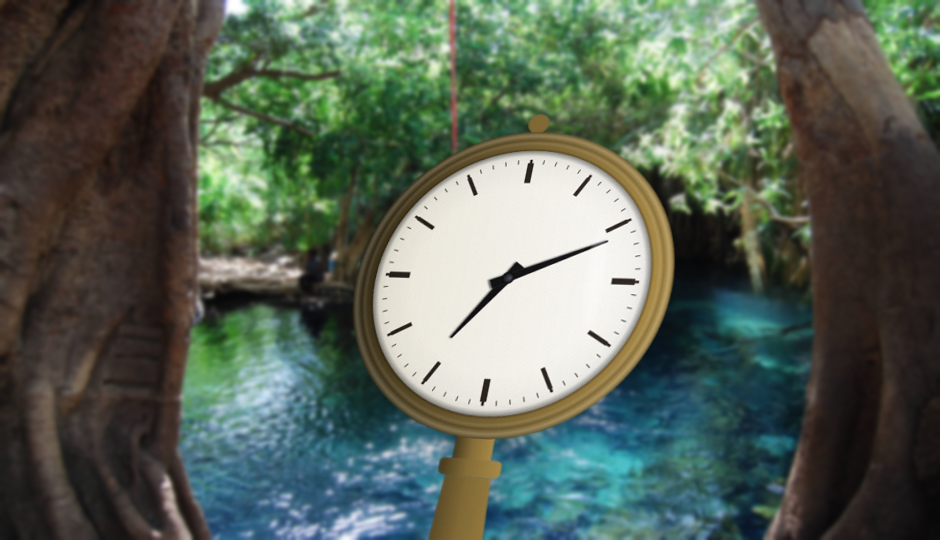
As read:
**7:11**
